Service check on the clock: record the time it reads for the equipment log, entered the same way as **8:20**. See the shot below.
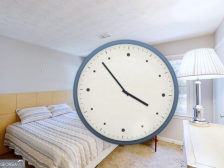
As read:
**3:53**
